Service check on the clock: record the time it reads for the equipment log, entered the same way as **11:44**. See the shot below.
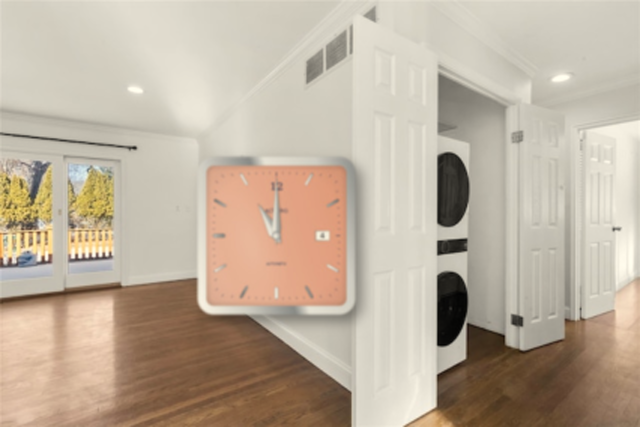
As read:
**11:00**
